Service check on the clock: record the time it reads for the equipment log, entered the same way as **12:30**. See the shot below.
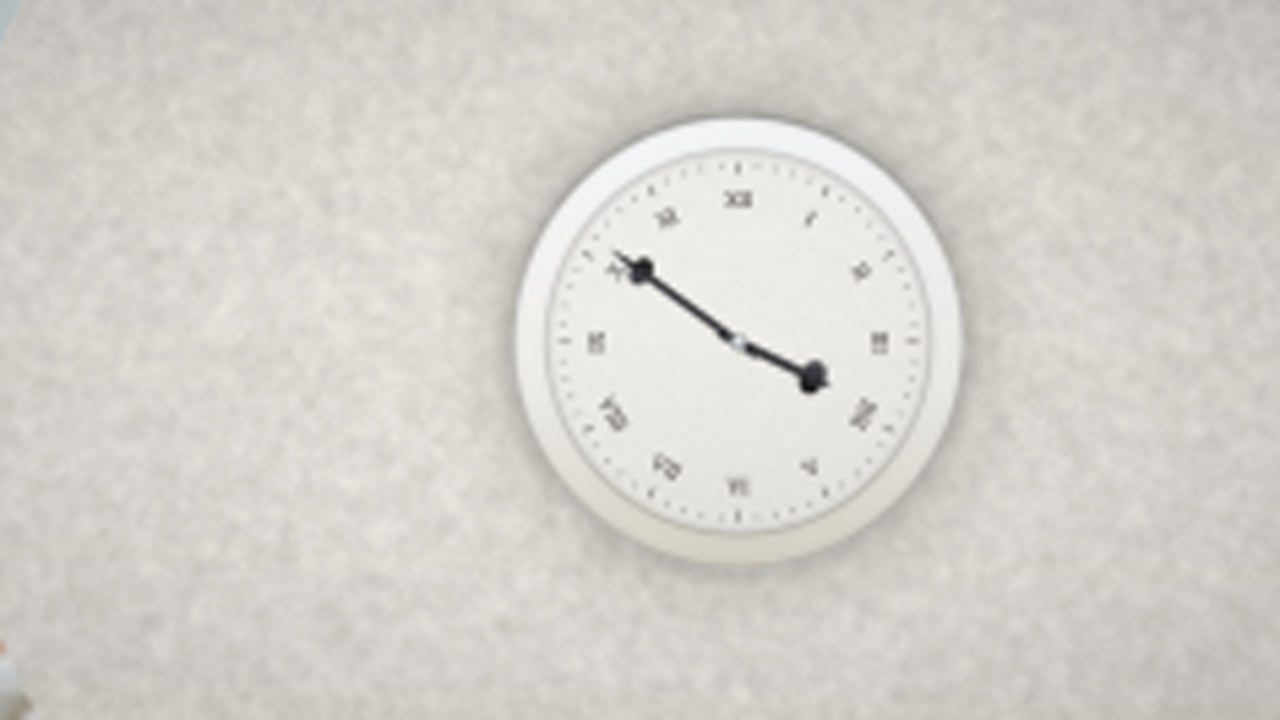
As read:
**3:51**
